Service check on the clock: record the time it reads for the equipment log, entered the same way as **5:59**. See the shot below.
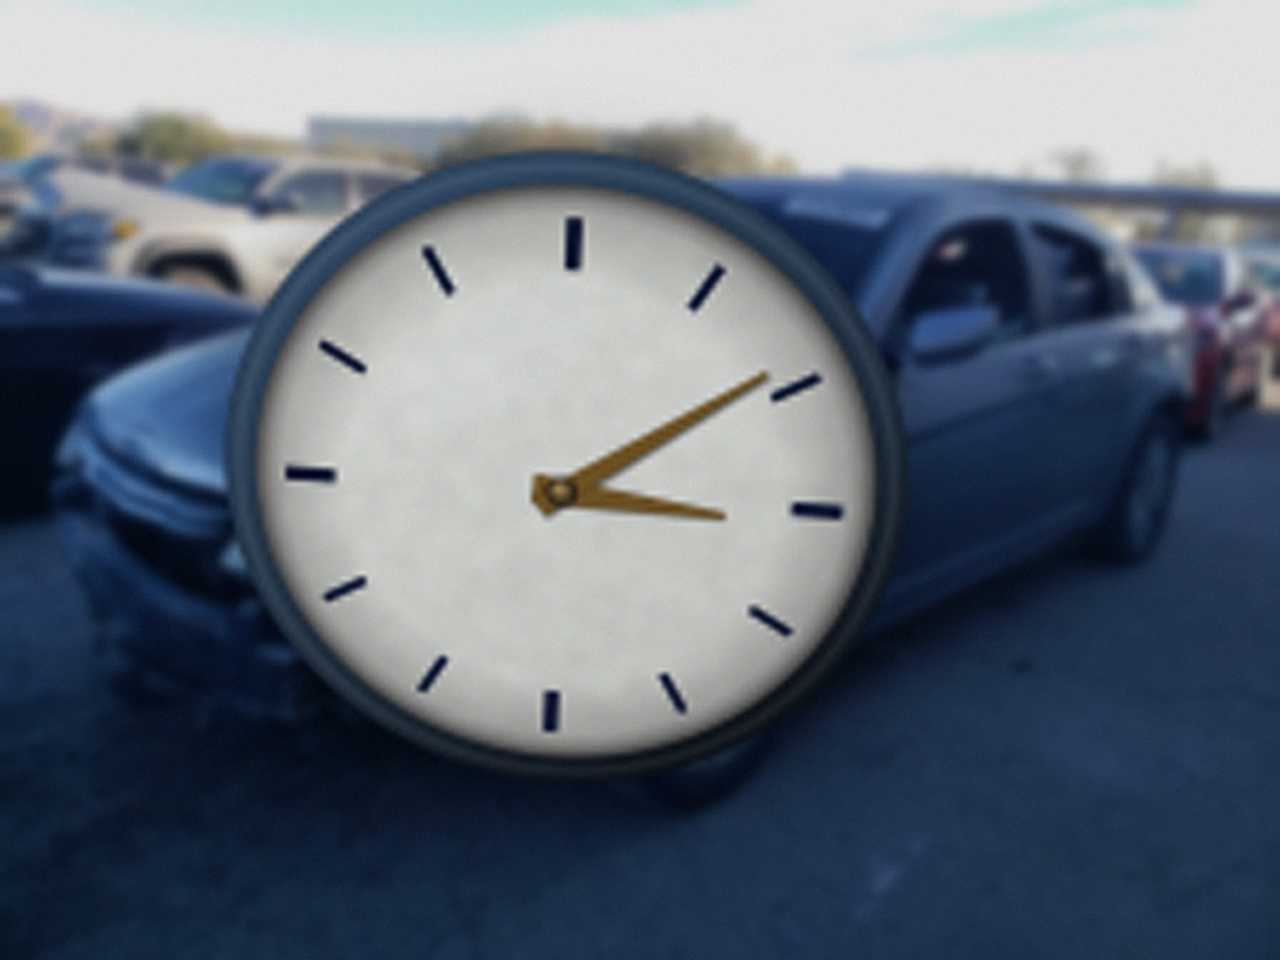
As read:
**3:09**
